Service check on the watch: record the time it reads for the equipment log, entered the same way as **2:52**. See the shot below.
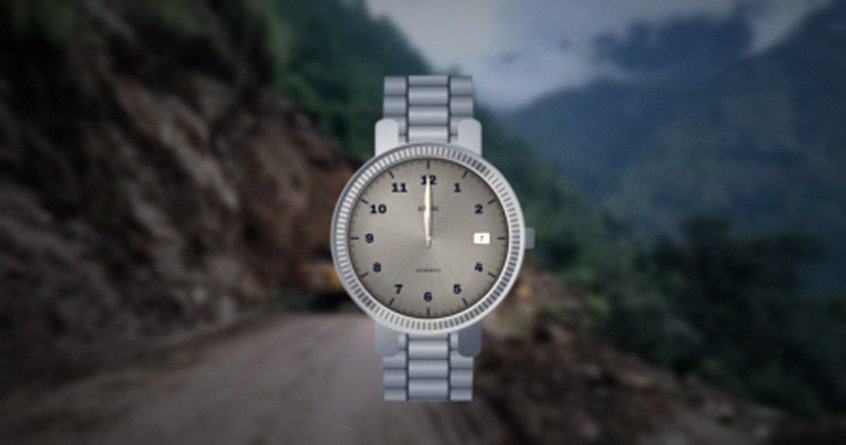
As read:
**12:00**
